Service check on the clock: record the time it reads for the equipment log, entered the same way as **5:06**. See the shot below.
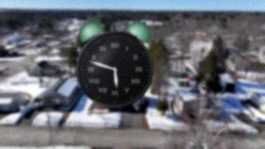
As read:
**5:48**
